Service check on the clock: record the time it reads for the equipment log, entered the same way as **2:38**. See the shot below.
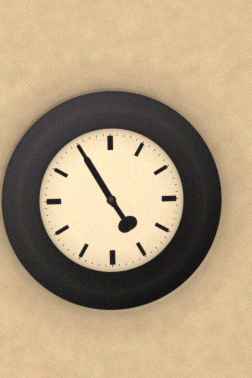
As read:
**4:55**
